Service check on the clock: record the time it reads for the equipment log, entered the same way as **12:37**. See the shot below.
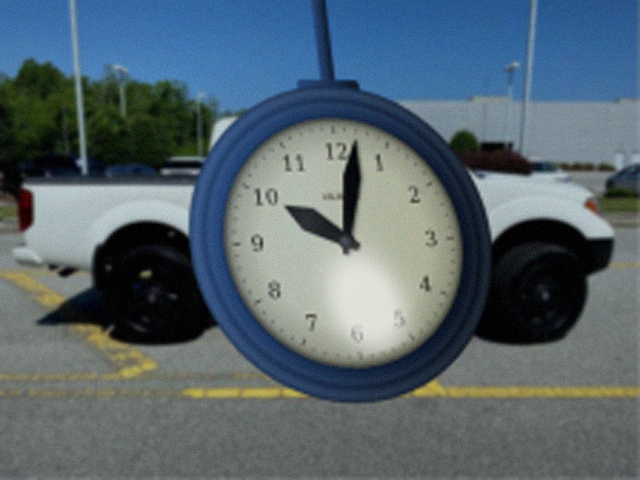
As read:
**10:02**
